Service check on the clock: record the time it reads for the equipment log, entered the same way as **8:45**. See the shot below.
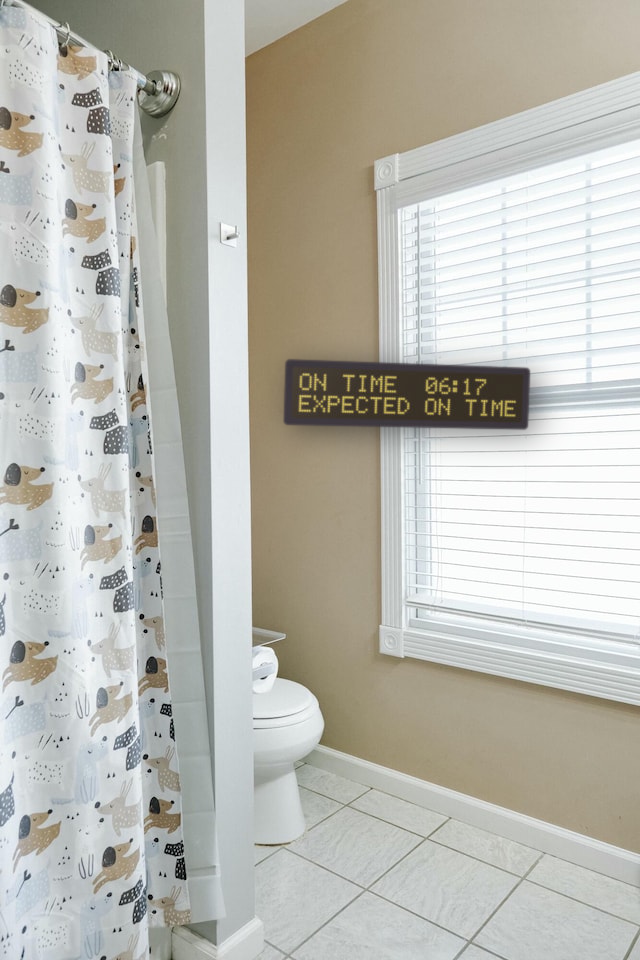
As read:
**6:17**
